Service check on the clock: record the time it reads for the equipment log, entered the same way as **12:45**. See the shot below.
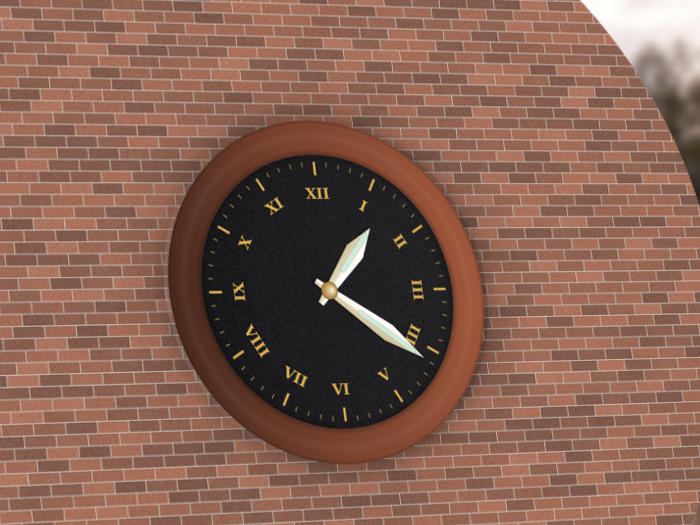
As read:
**1:21**
